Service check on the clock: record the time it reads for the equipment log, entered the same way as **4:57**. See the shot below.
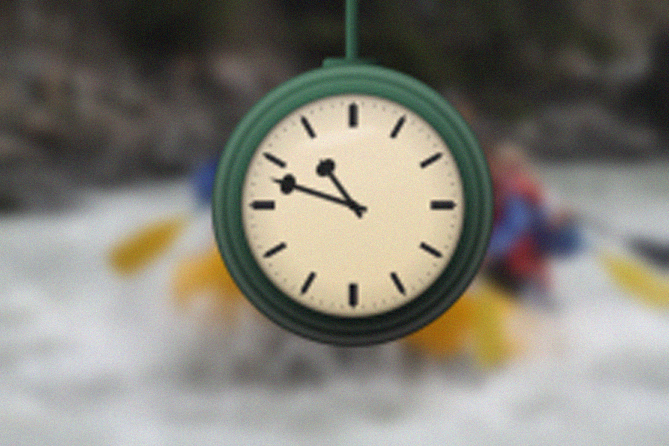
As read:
**10:48**
